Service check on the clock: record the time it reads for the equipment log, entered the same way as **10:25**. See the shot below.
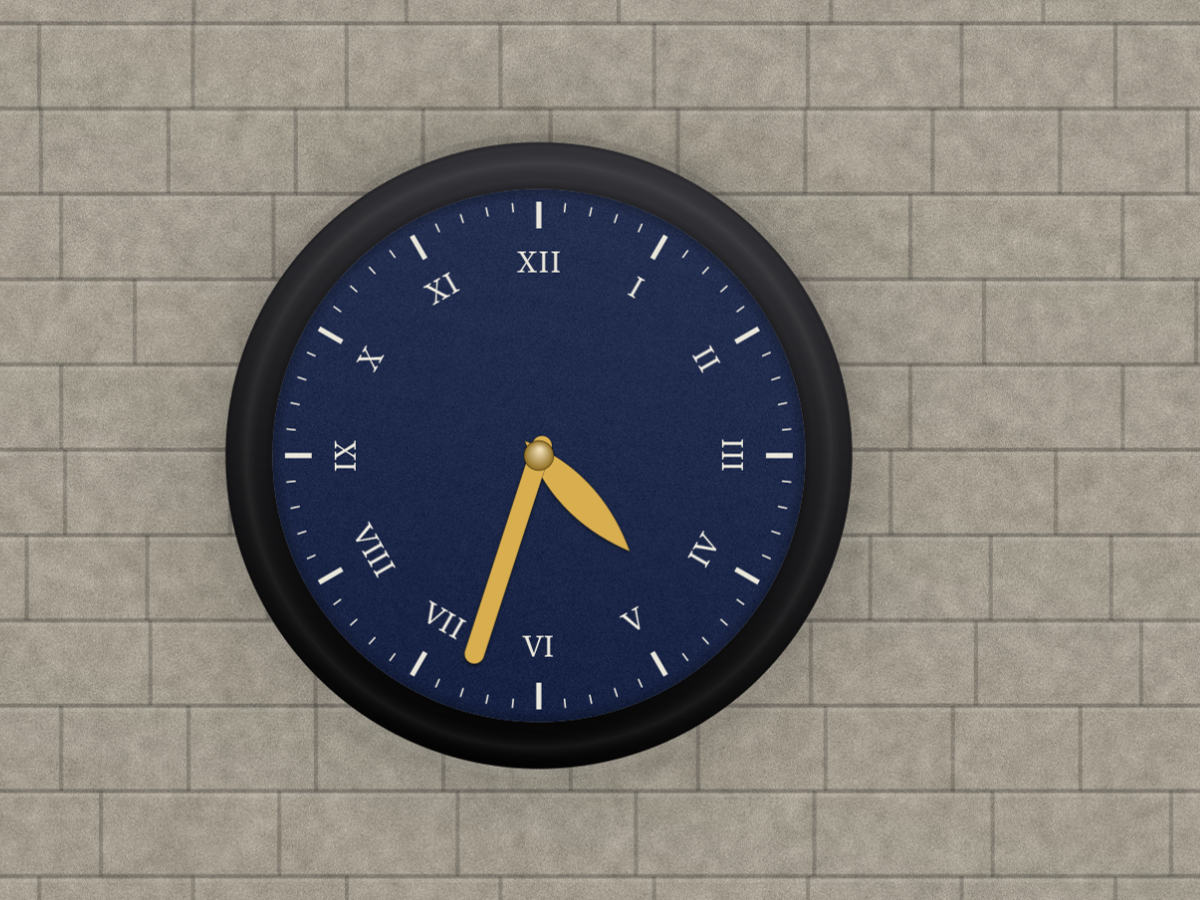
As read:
**4:33**
